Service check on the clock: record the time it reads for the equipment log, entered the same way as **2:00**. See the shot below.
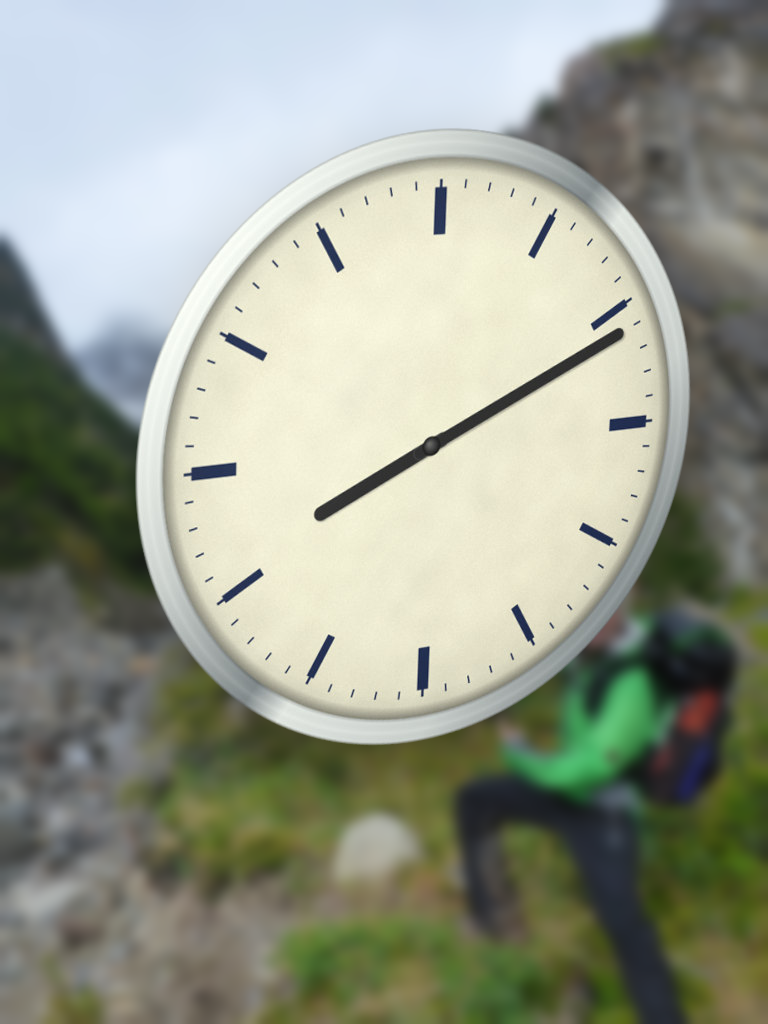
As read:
**8:11**
